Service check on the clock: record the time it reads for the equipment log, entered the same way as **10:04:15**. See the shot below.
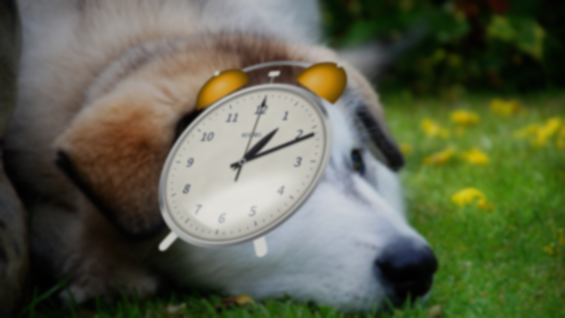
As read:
**1:11:00**
